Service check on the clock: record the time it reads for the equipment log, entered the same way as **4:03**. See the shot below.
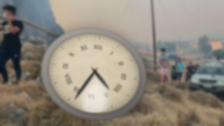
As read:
**4:34**
